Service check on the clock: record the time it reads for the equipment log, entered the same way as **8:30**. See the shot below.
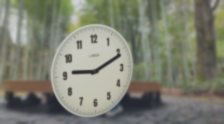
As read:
**9:11**
